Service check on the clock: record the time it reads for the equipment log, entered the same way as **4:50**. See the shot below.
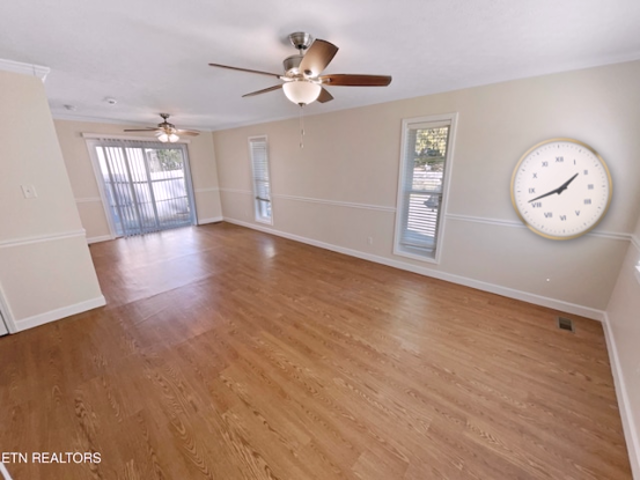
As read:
**1:42**
